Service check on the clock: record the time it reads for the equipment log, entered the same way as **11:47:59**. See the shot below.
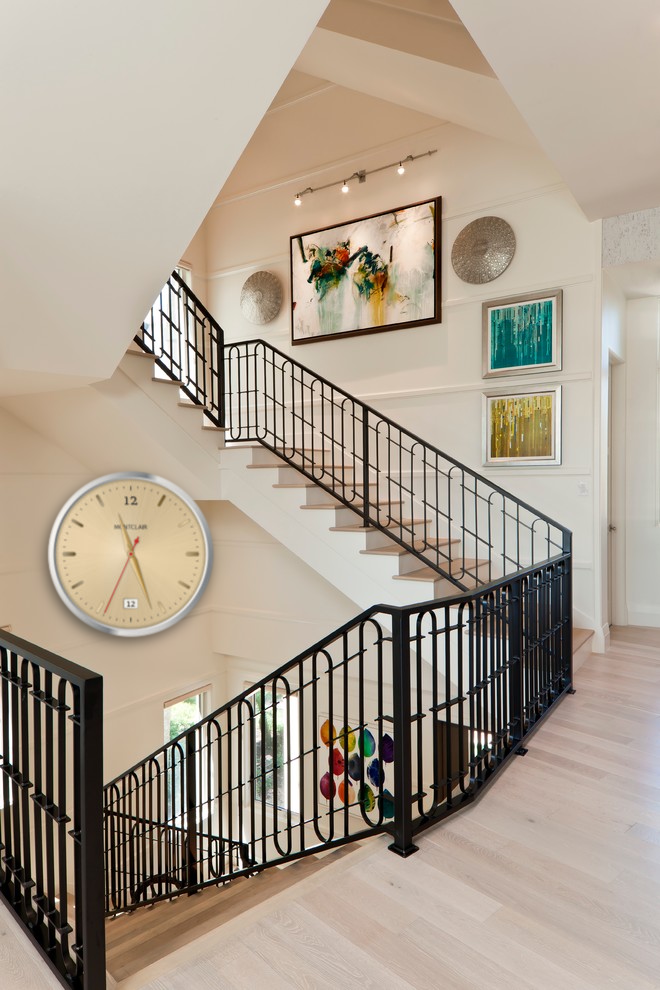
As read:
**11:26:34**
